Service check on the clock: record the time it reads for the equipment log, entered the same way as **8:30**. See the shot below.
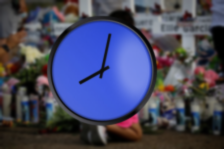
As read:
**8:02**
